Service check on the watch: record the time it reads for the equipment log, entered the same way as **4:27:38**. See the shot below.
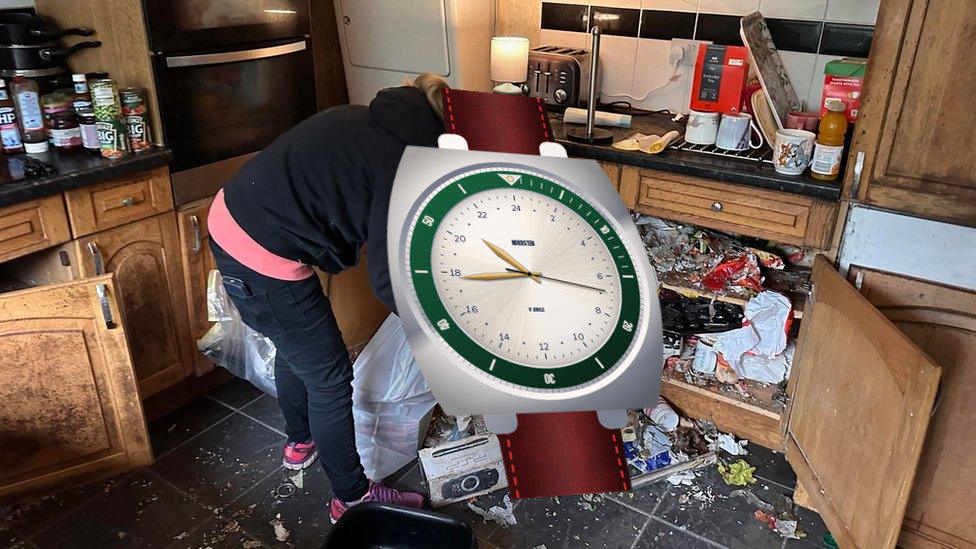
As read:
**20:44:17**
